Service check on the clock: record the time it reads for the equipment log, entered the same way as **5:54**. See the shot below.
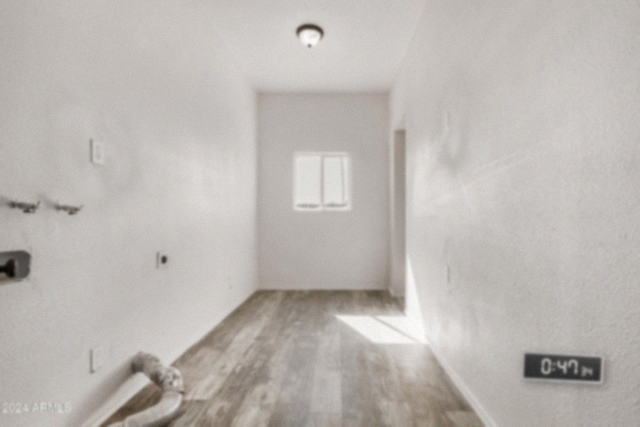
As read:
**0:47**
